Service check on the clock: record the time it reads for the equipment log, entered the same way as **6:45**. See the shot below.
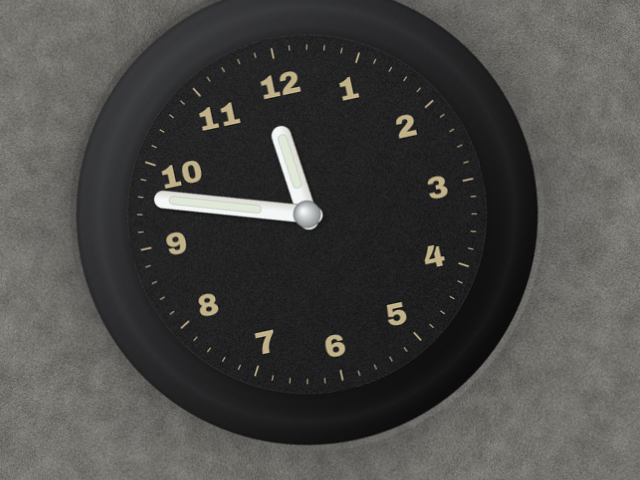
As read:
**11:48**
